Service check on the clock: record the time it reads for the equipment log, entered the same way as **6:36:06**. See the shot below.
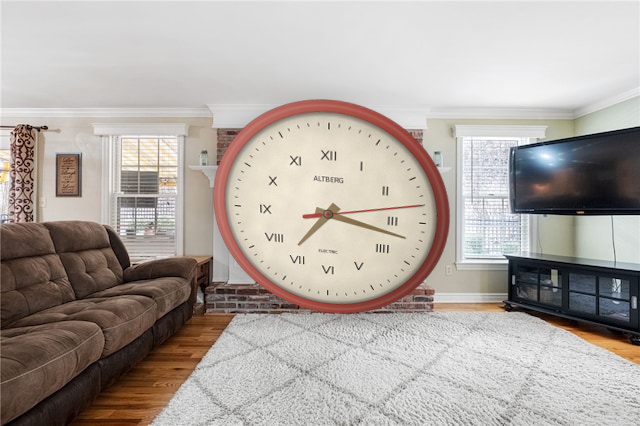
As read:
**7:17:13**
